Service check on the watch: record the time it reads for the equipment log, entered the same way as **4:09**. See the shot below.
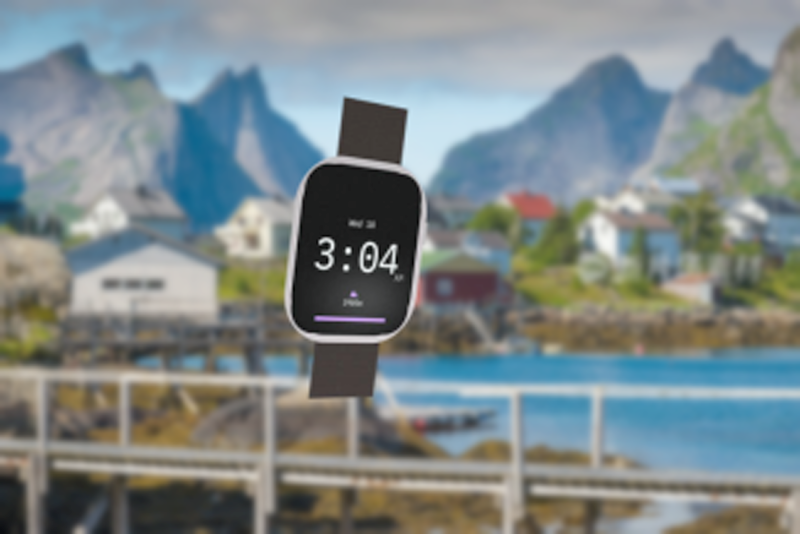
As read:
**3:04**
